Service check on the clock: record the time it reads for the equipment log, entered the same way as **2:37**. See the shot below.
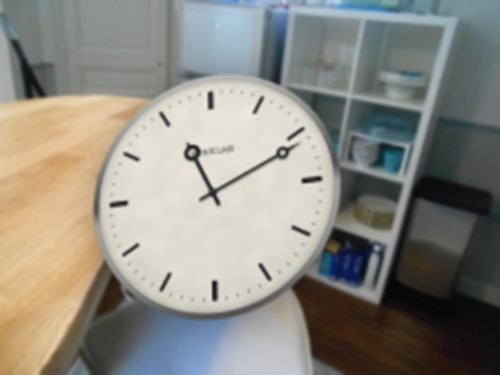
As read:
**11:11**
